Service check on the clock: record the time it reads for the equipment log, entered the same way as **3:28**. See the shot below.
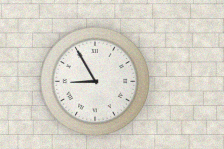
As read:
**8:55**
